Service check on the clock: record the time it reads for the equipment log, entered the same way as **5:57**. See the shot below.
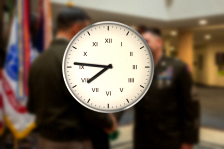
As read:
**7:46**
